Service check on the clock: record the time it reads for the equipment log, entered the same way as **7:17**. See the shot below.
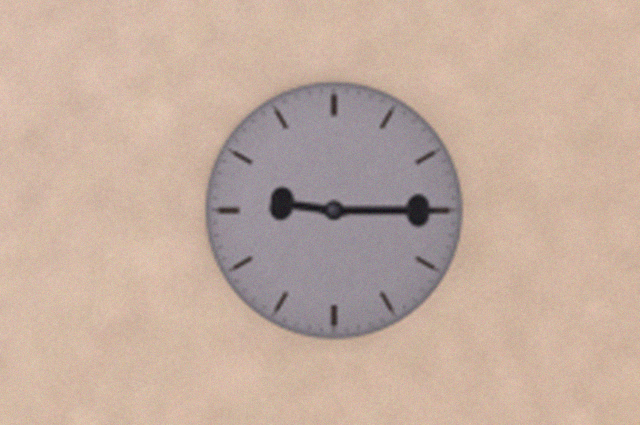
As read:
**9:15**
